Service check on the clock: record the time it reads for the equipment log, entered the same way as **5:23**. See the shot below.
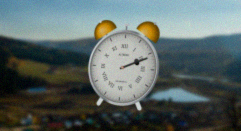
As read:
**2:11**
